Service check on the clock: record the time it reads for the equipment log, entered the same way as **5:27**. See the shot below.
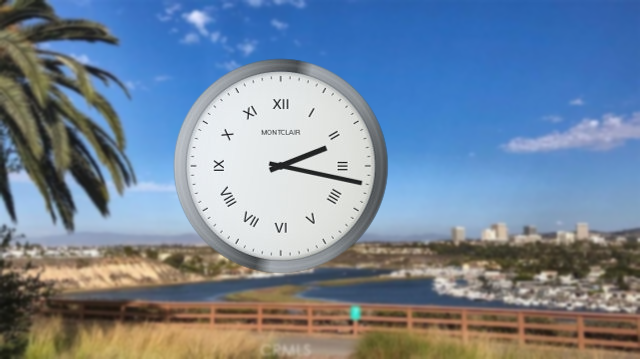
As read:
**2:17**
